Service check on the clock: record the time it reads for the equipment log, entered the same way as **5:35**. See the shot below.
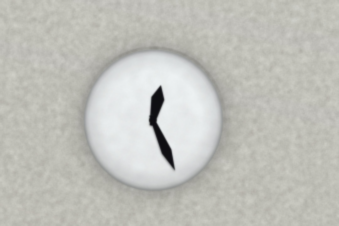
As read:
**12:26**
